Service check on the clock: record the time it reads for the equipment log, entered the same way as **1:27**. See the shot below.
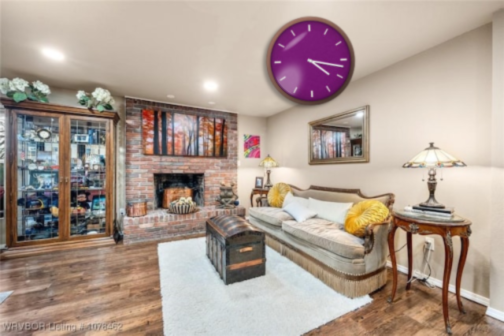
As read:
**4:17**
